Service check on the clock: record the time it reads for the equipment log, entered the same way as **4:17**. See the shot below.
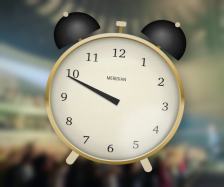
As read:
**9:49**
